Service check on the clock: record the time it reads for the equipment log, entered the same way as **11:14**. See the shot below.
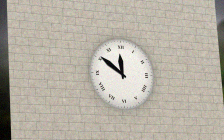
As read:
**11:51**
